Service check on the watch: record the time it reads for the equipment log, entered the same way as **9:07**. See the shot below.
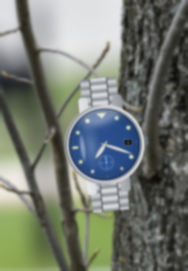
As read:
**7:19**
